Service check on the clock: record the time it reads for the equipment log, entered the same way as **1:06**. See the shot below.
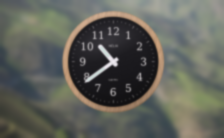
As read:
**10:39**
